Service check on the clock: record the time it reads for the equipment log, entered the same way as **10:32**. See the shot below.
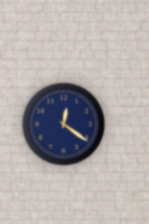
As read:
**12:21**
